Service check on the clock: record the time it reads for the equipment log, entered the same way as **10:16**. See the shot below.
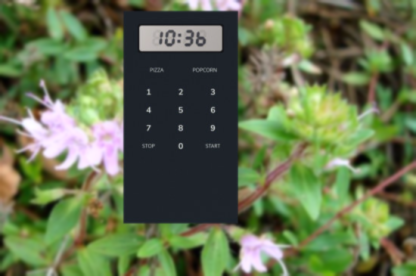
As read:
**10:36**
